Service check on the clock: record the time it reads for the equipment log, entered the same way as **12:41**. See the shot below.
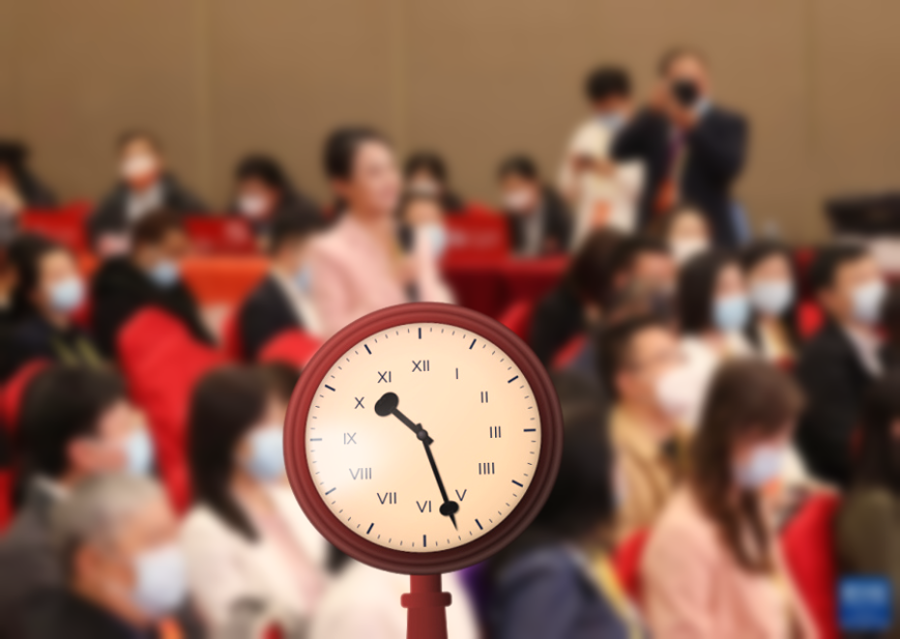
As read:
**10:27**
